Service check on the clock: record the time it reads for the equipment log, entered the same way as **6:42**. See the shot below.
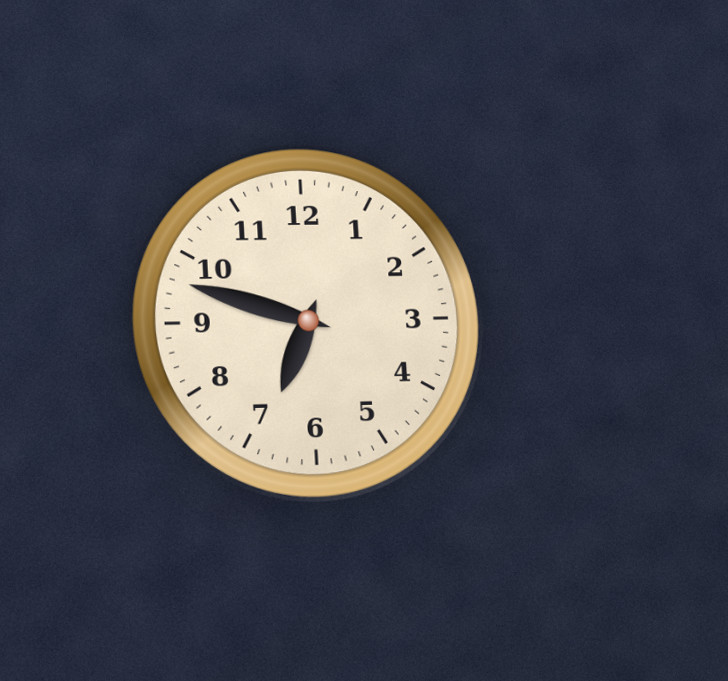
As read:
**6:48**
